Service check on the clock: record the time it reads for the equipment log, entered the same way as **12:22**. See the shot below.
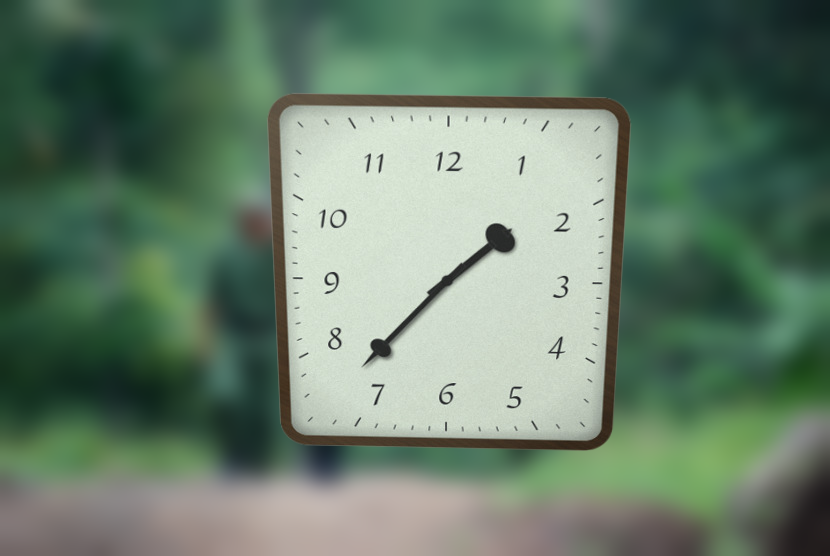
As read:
**1:37**
